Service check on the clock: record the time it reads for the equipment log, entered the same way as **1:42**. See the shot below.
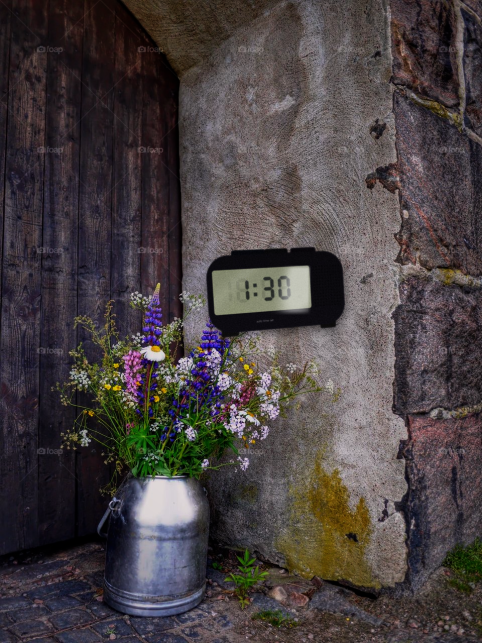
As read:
**1:30**
